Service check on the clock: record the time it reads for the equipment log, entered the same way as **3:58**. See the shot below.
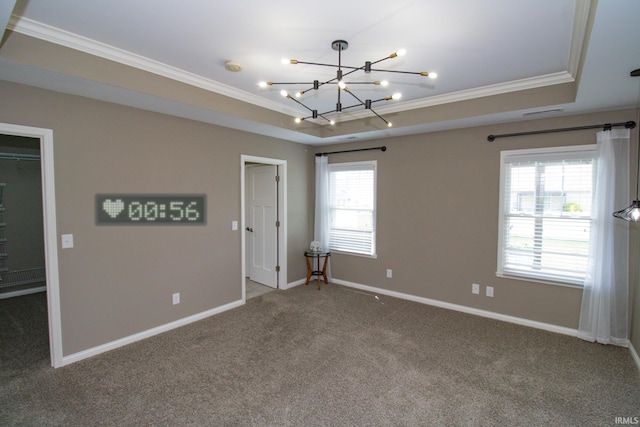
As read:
**0:56**
